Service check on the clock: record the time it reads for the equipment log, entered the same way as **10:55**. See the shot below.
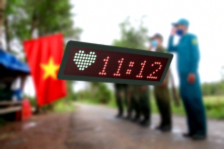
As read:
**11:12**
